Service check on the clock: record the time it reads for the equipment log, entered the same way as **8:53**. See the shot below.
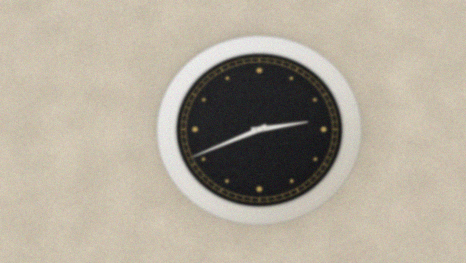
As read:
**2:41**
